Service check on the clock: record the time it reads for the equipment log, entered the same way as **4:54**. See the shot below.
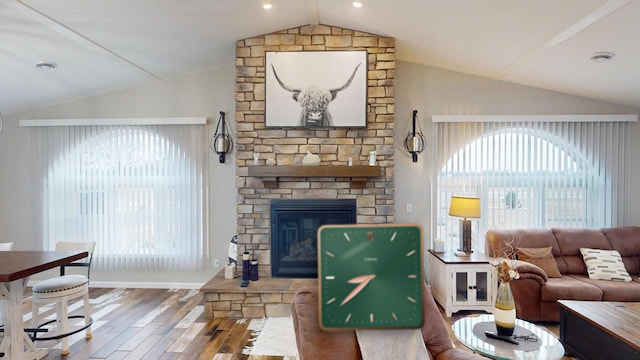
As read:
**8:38**
